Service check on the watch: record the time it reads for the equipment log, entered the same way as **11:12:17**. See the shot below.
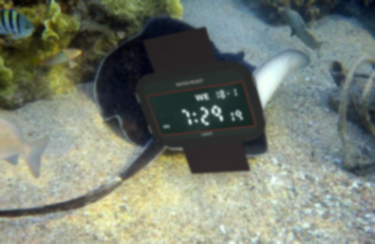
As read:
**7:29:19**
